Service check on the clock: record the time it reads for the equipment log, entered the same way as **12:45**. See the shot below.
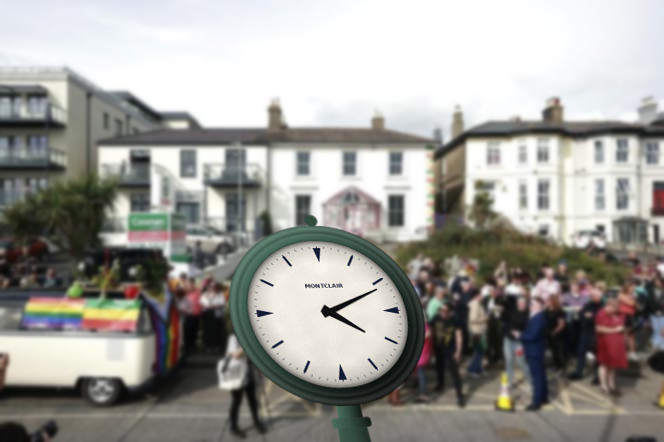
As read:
**4:11**
